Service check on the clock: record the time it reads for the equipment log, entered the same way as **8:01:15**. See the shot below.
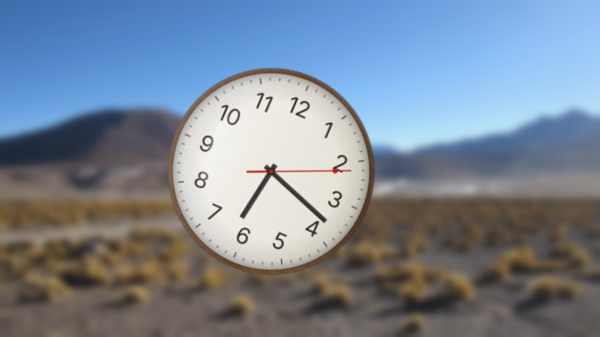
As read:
**6:18:11**
